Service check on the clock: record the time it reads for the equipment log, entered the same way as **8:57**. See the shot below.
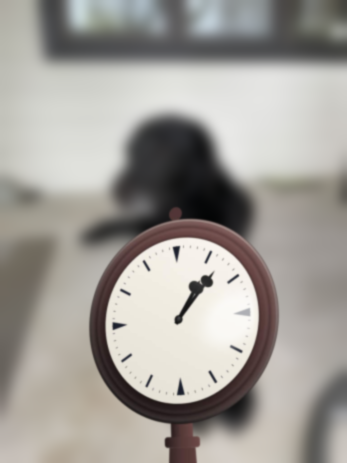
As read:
**1:07**
